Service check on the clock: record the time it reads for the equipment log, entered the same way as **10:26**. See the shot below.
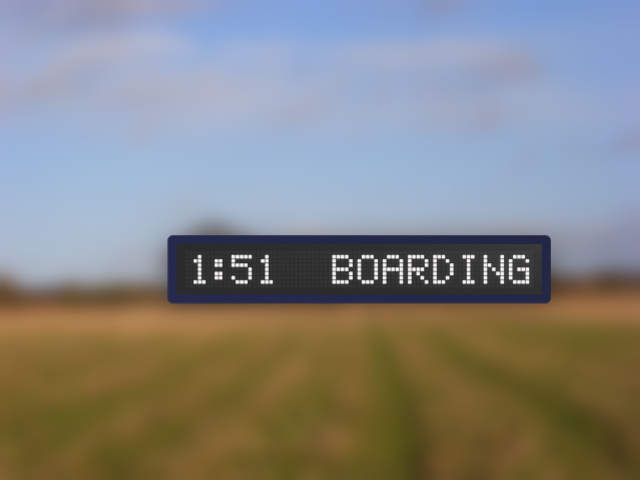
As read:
**1:51**
